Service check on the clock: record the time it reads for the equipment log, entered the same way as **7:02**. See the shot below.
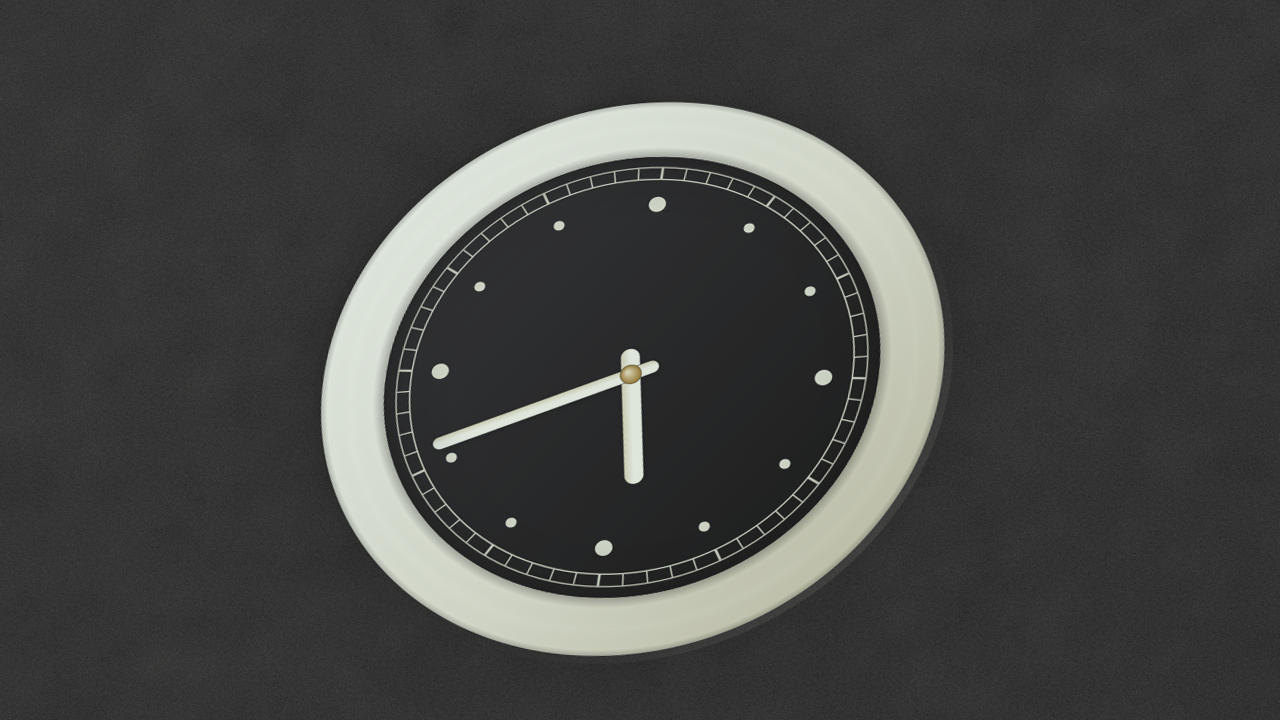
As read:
**5:41**
